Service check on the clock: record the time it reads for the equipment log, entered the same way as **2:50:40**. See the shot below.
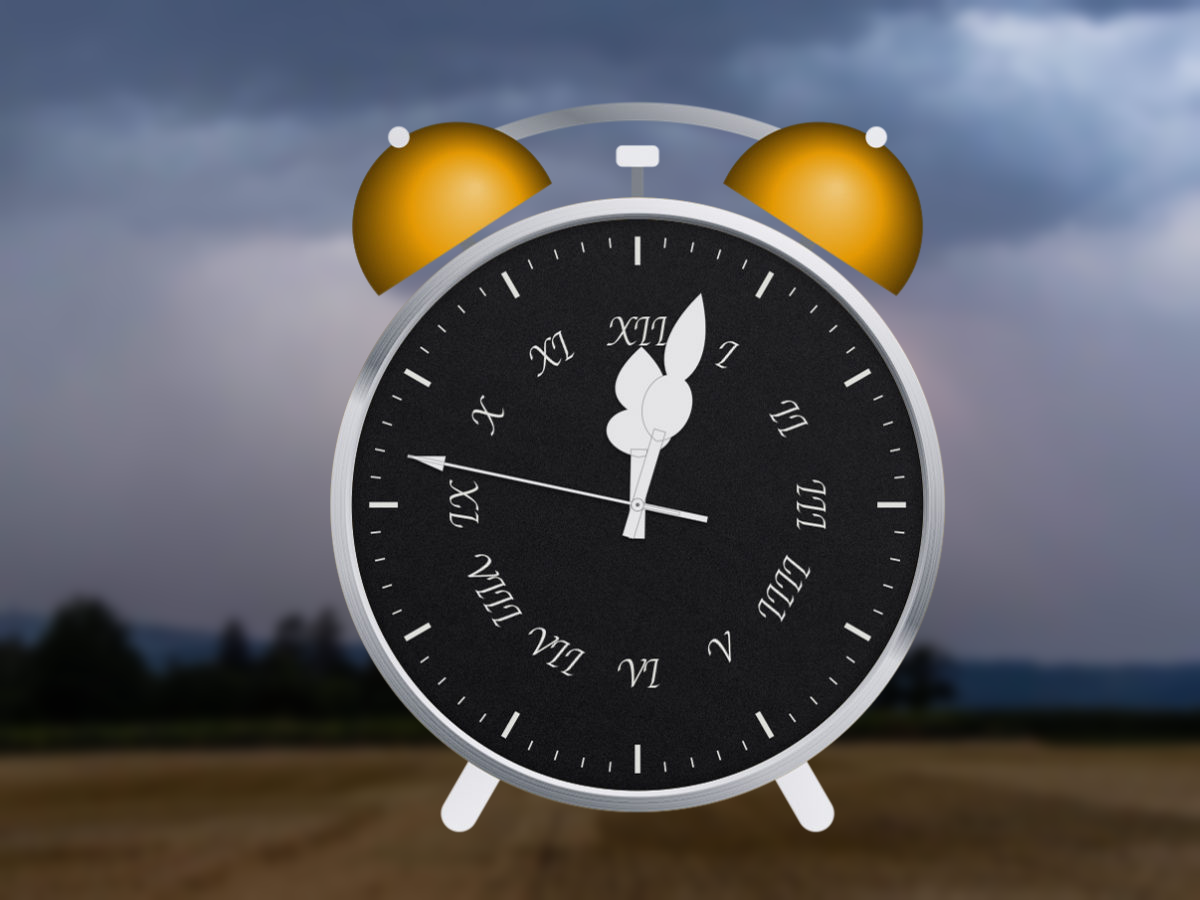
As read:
**12:02:47**
